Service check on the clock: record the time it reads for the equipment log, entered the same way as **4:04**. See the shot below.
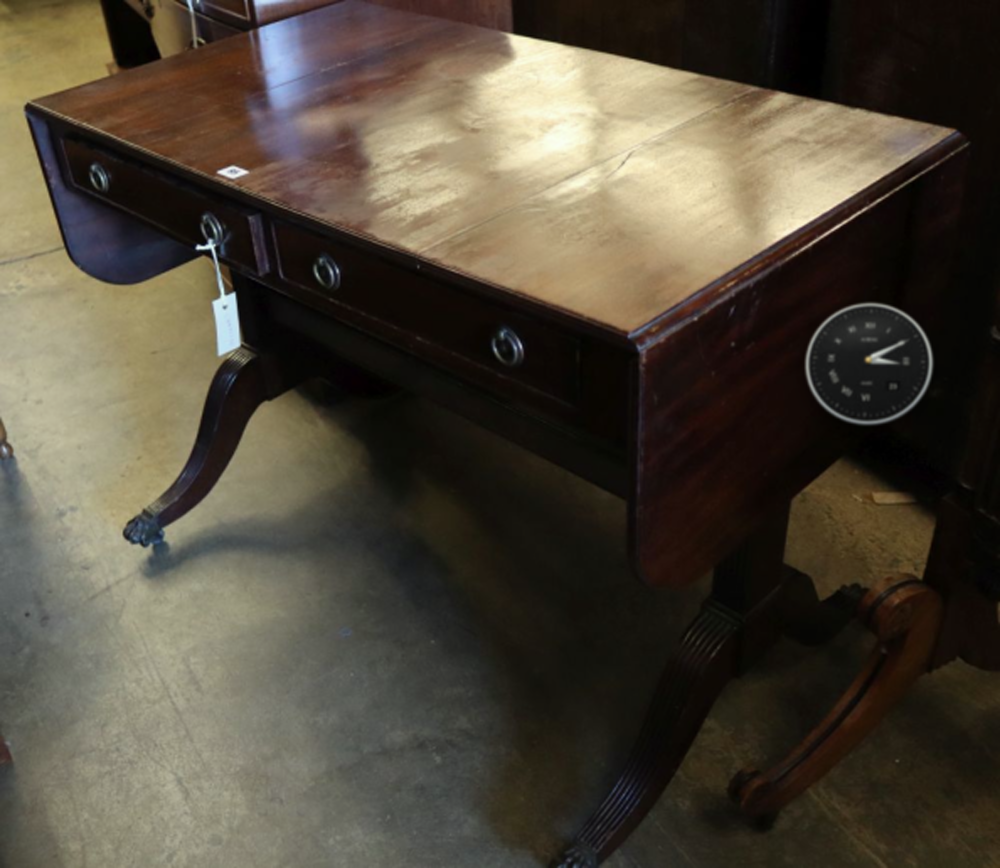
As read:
**3:10**
